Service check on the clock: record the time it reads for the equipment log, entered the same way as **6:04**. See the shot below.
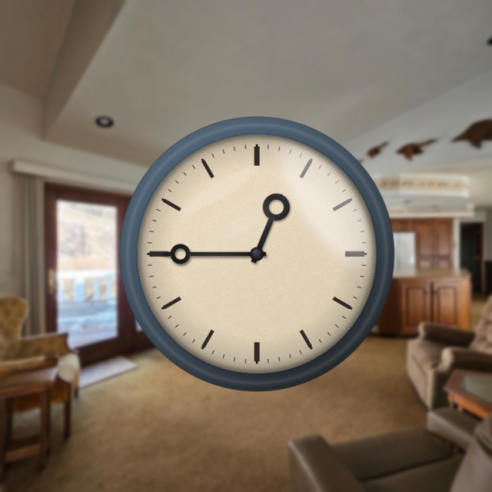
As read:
**12:45**
